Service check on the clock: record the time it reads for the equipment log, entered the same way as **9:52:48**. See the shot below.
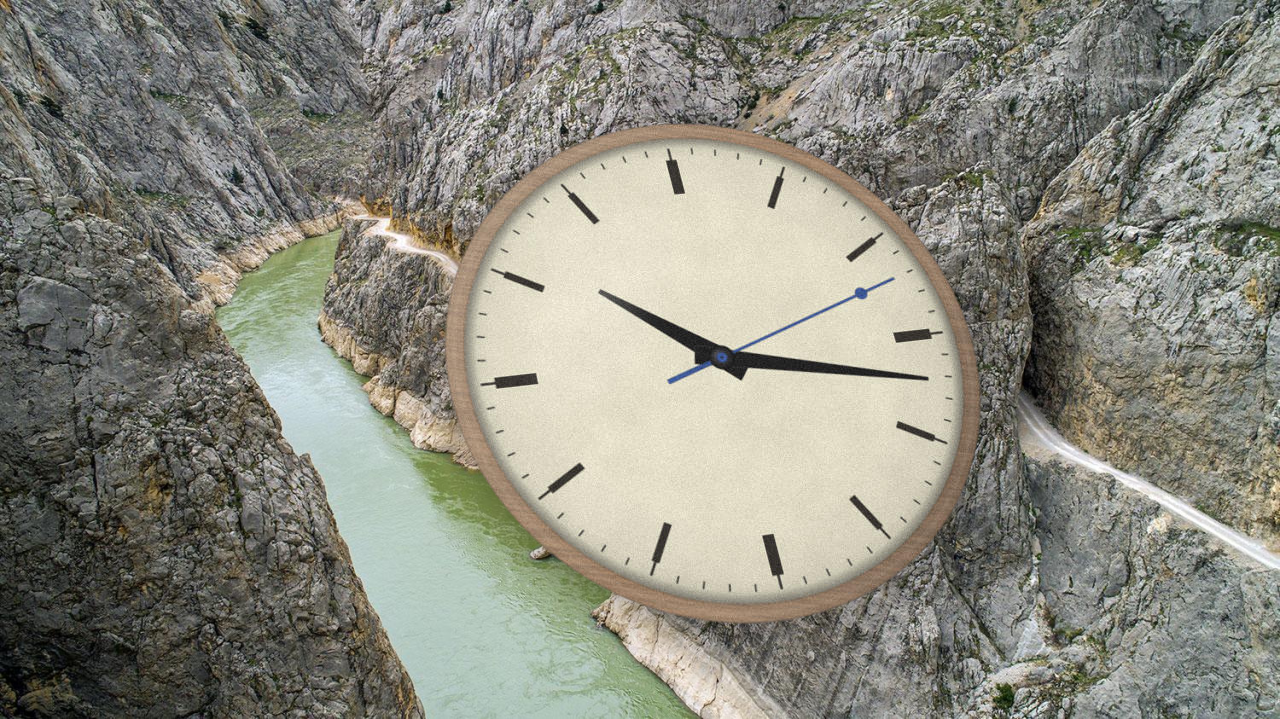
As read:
**10:17:12**
